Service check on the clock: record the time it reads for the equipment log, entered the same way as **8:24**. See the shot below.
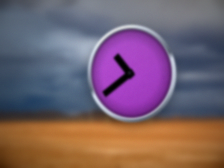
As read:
**10:39**
